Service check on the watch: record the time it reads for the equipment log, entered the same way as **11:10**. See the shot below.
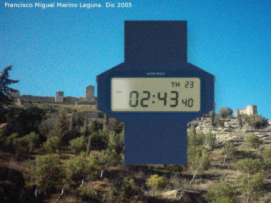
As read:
**2:43**
